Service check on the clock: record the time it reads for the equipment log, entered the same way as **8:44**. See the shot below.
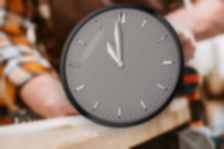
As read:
**10:59**
